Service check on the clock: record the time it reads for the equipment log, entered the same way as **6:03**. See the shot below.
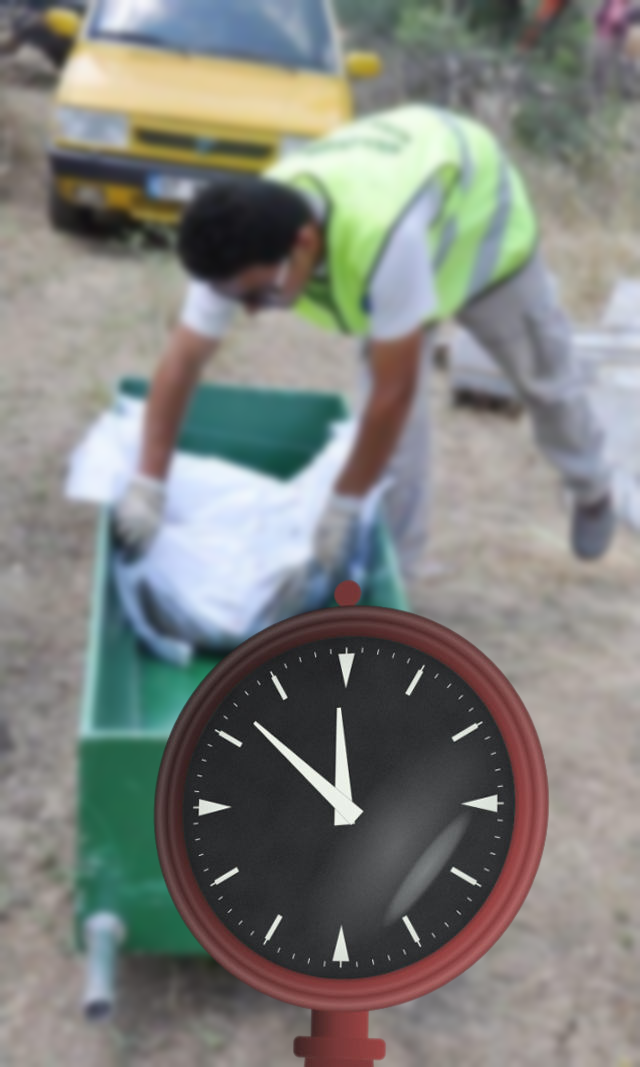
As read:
**11:52**
